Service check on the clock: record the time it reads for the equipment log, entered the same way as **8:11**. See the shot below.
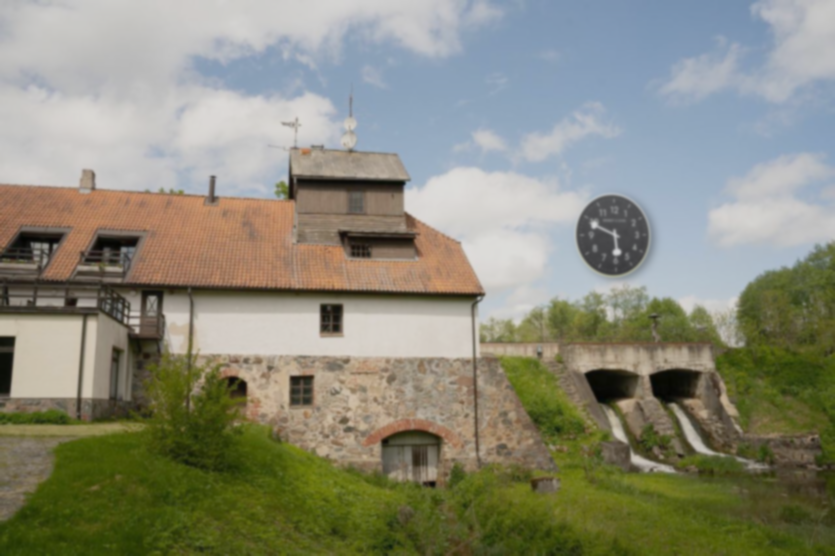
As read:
**5:49**
